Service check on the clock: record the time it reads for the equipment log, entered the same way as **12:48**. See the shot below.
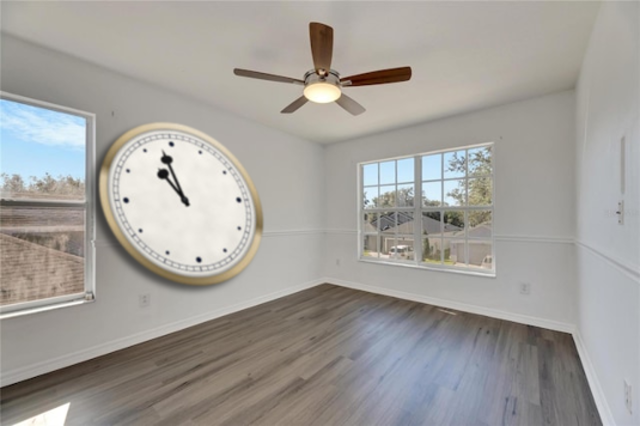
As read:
**10:58**
